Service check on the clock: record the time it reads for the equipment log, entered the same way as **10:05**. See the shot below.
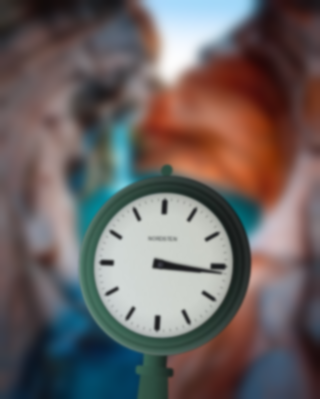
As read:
**3:16**
